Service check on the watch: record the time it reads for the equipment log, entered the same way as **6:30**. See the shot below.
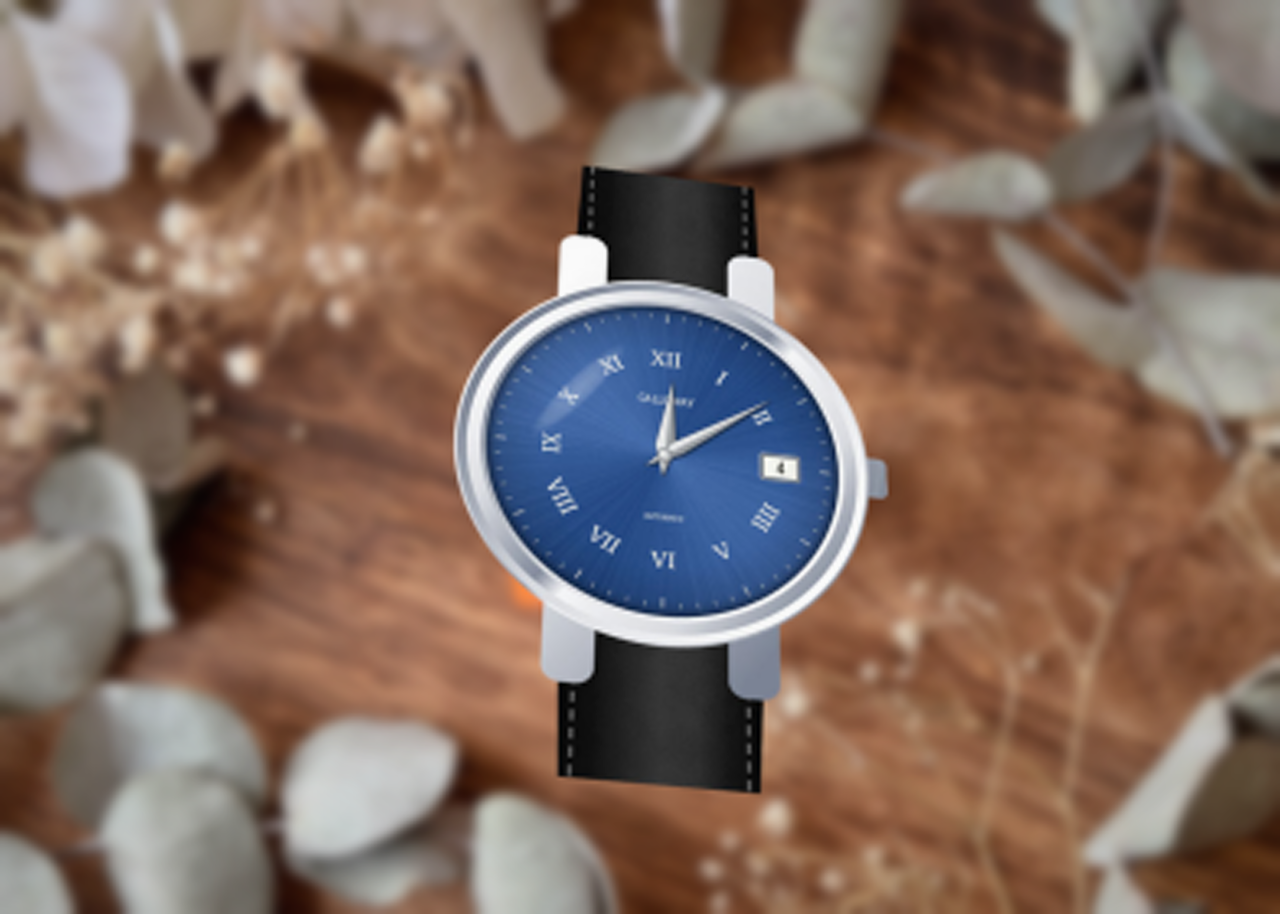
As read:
**12:09**
